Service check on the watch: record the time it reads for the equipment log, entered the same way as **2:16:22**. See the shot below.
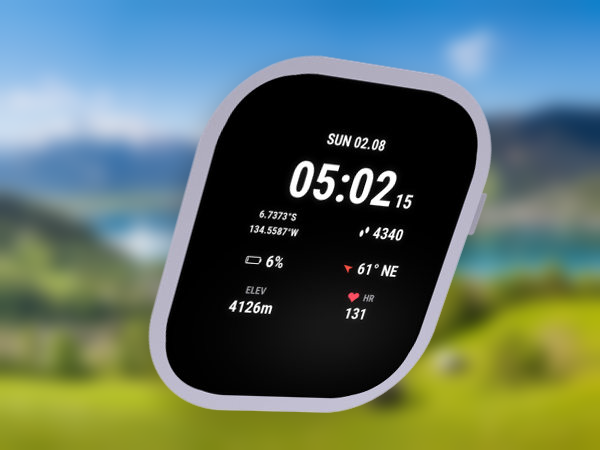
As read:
**5:02:15**
